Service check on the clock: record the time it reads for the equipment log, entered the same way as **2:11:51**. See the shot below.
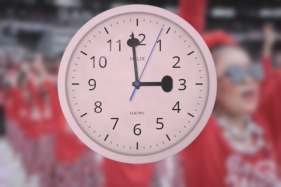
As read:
**2:59:04**
